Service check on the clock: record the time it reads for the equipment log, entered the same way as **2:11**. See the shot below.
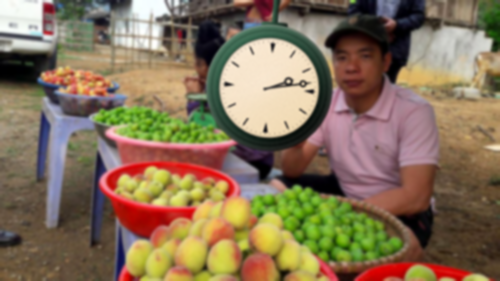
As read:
**2:13**
